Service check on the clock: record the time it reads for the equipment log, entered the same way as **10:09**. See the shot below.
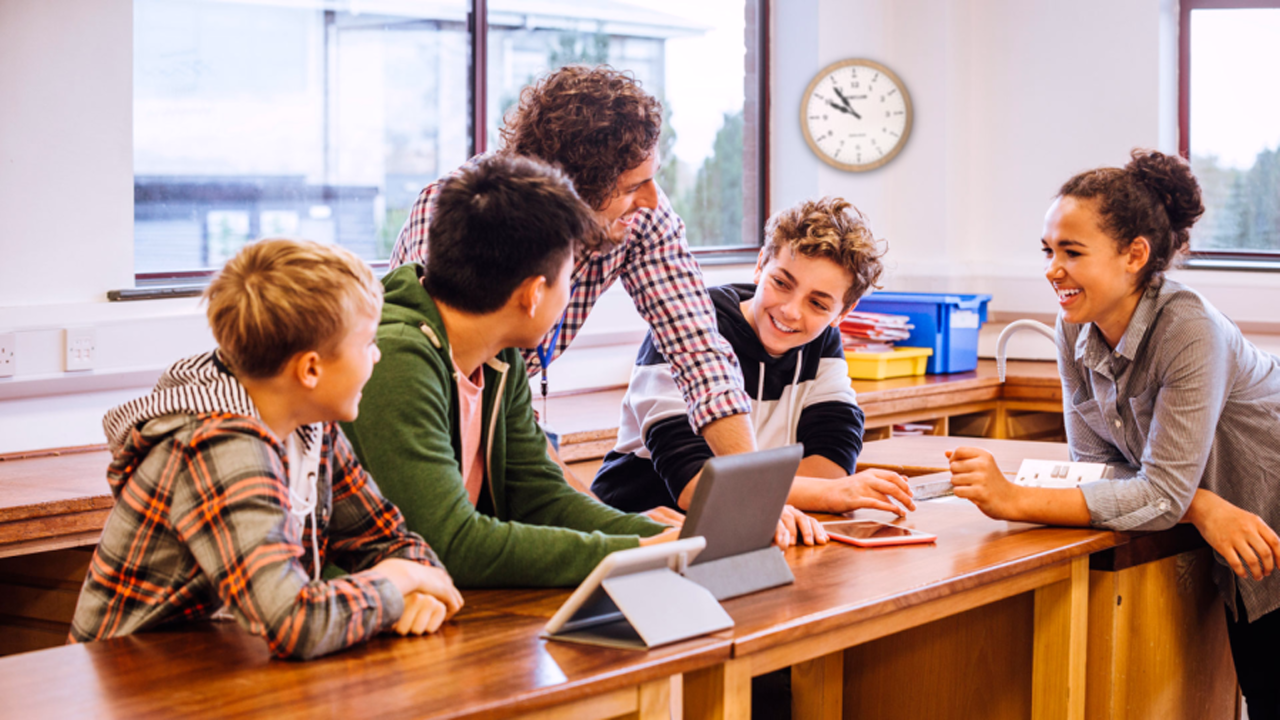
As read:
**9:54**
